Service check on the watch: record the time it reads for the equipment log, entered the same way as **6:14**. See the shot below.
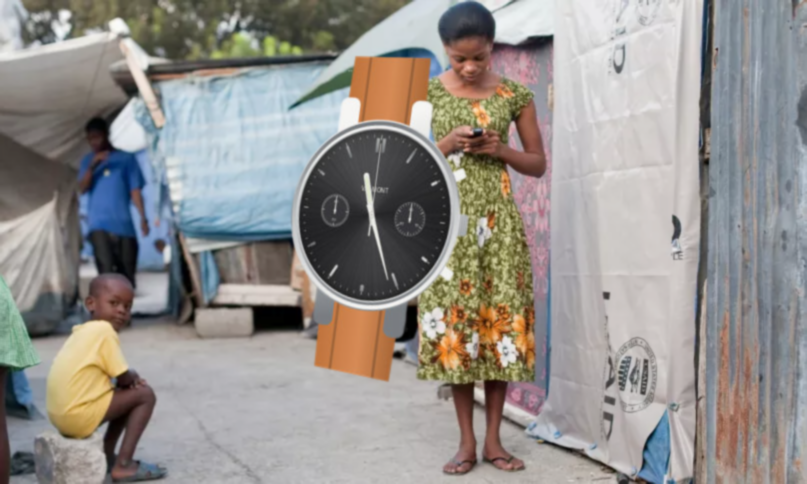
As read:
**11:26**
